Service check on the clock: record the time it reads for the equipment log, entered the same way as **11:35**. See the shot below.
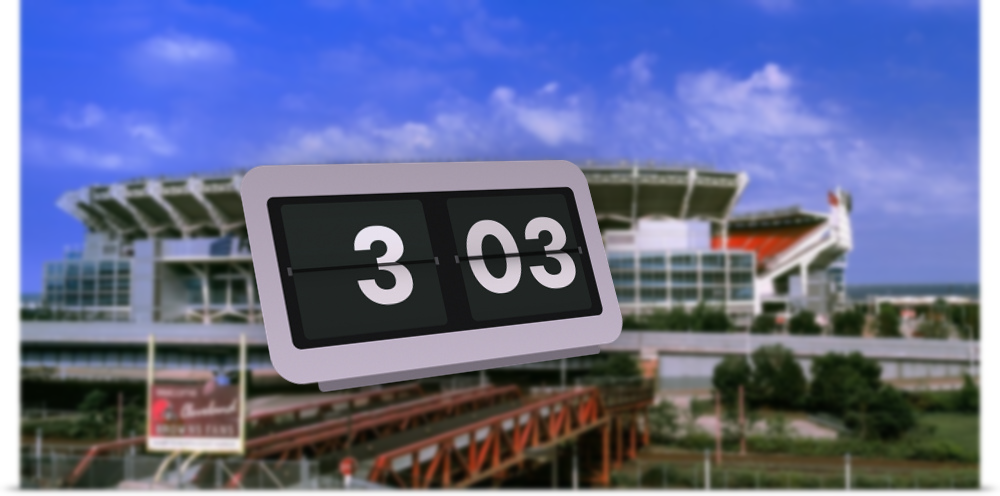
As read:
**3:03**
